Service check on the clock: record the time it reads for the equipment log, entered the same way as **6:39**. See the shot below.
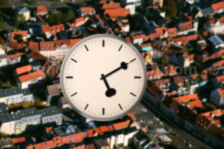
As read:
**5:10**
